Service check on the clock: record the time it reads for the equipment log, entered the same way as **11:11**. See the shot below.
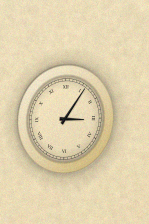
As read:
**3:06**
